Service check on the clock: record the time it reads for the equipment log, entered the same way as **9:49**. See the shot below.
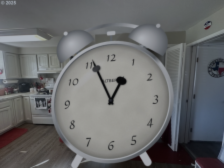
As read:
**12:56**
